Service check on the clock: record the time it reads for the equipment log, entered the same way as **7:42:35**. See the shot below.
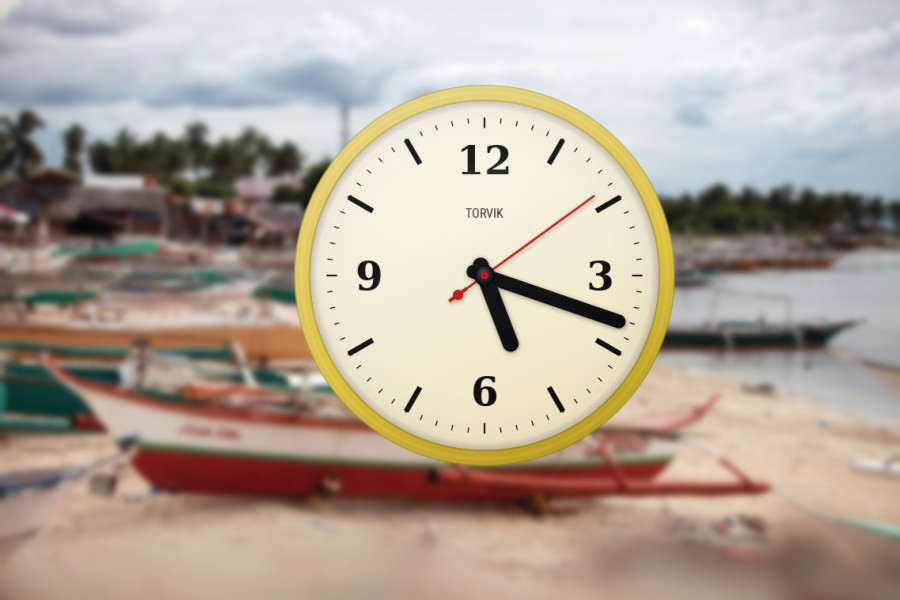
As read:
**5:18:09**
